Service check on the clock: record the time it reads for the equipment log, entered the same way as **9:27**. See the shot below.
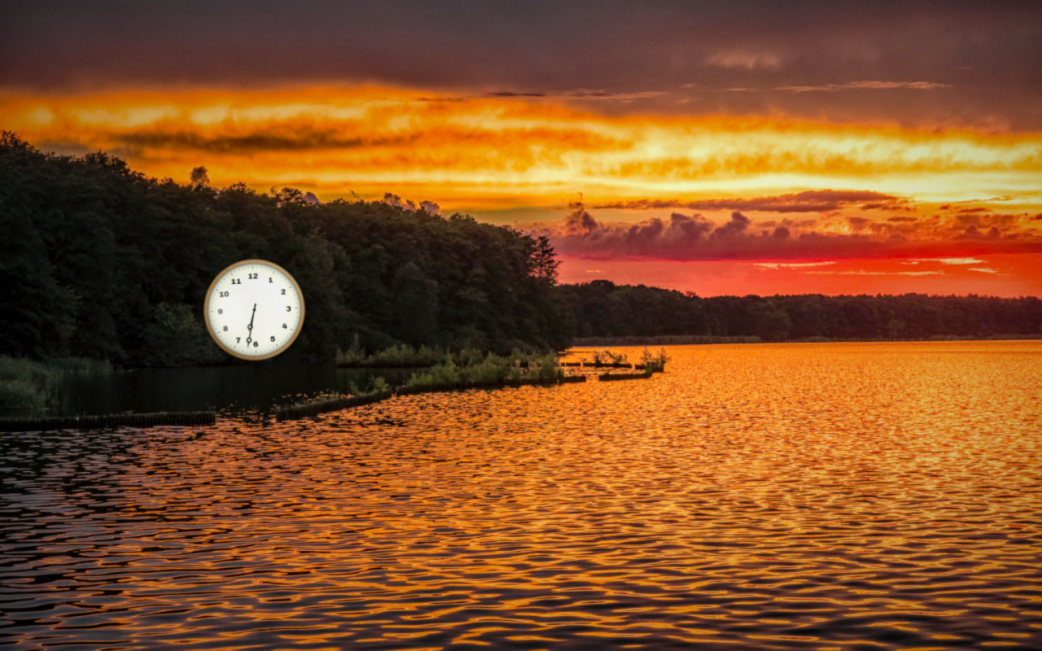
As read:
**6:32**
